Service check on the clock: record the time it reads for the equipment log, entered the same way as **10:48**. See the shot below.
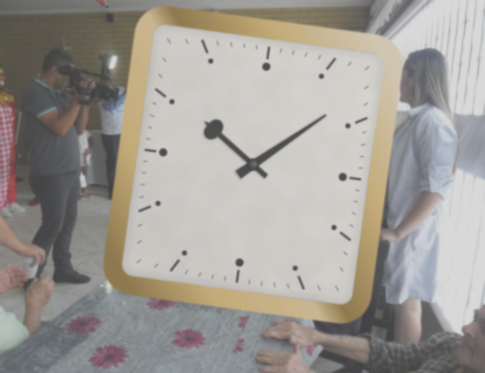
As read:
**10:08**
